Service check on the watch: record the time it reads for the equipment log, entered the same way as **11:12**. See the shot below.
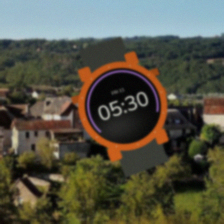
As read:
**5:30**
